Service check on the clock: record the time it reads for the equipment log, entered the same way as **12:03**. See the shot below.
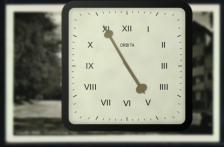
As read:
**4:55**
